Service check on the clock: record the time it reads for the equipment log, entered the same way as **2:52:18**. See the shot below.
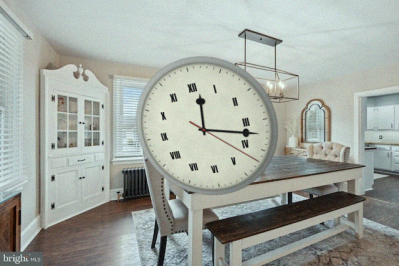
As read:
**12:17:22**
